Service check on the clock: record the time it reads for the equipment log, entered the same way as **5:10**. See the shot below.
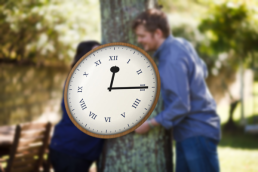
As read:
**12:15**
